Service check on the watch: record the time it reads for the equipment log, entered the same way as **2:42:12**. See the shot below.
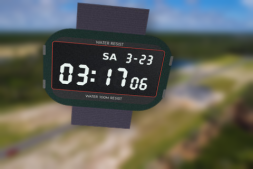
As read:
**3:17:06**
